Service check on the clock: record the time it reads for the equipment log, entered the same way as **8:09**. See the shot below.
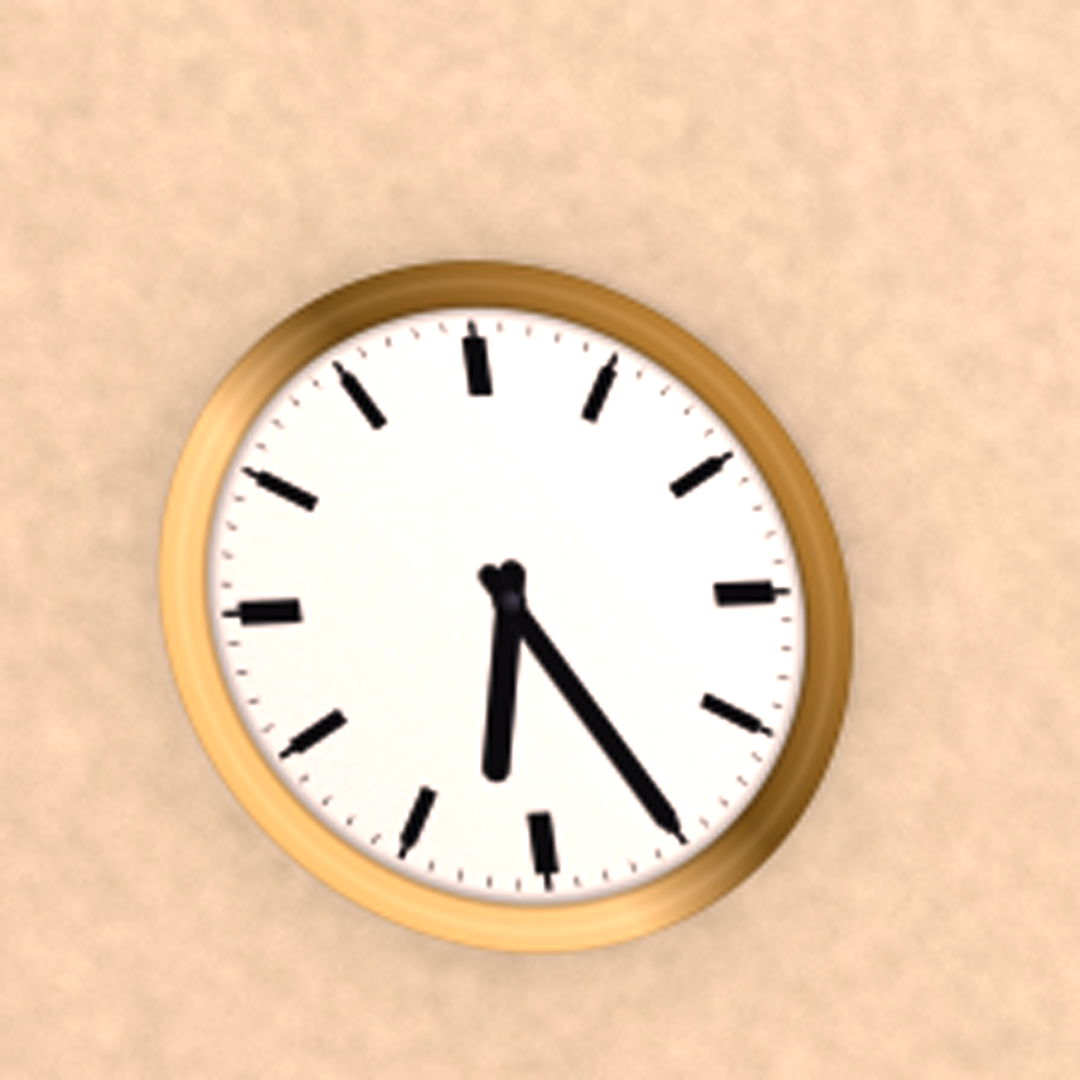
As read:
**6:25**
